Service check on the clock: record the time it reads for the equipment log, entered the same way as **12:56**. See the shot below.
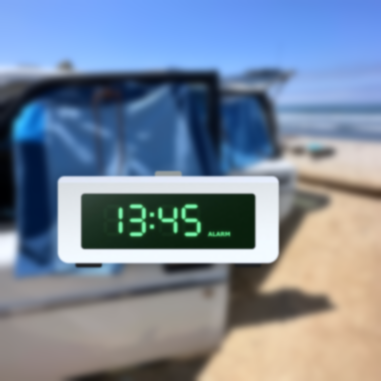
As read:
**13:45**
